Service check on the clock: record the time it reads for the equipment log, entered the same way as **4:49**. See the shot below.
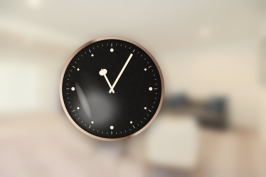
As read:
**11:05**
